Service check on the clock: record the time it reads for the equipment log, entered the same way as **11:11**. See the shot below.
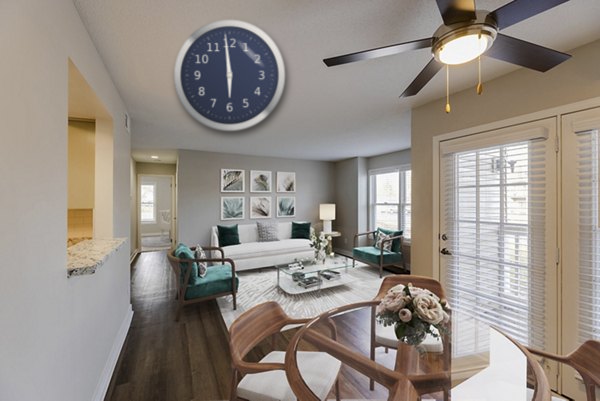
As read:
**5:59**
